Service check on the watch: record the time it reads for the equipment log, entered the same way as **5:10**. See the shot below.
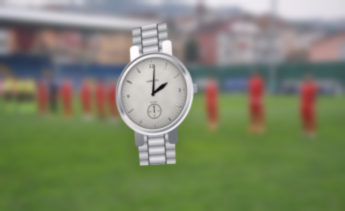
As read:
**2:01**
